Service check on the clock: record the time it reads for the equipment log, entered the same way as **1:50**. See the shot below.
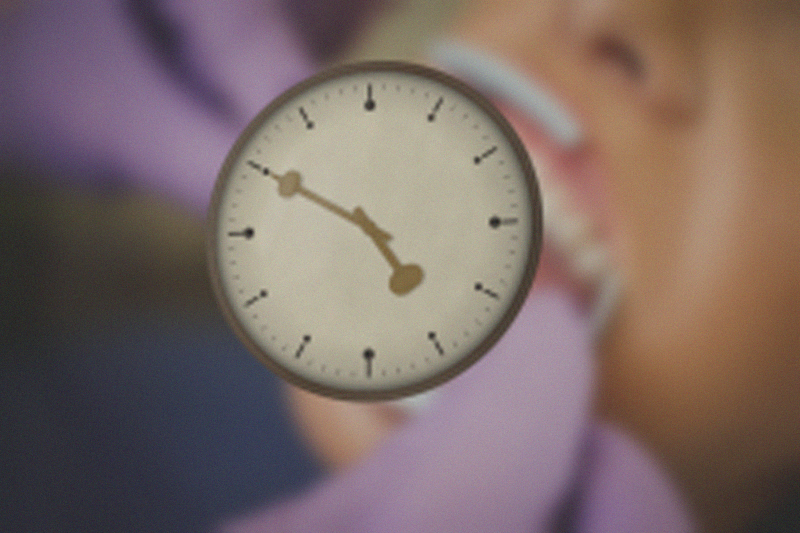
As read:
**4:50**
